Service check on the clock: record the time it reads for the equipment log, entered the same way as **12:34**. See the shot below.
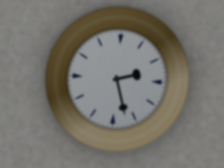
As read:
**2:27**
